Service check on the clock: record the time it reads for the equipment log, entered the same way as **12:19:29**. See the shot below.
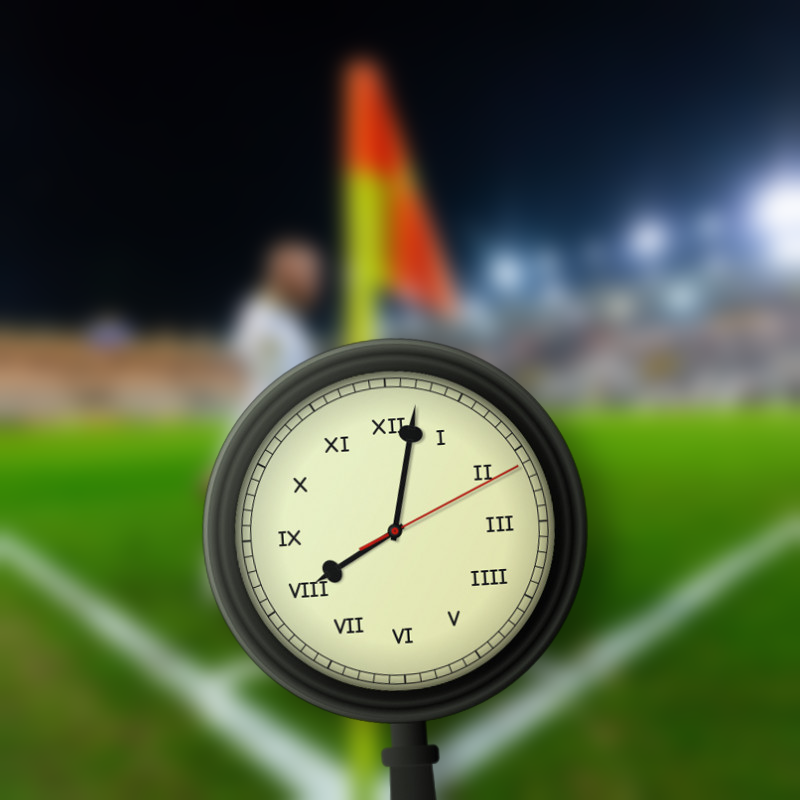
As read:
**8:02:11**
